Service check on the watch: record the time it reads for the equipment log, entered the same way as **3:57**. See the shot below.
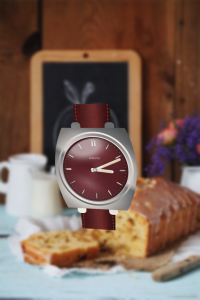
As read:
**3:11**
